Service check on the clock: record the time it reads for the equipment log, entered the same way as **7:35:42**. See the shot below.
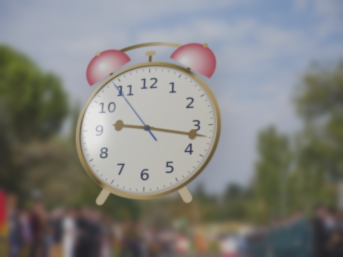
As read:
**9:16:54**
